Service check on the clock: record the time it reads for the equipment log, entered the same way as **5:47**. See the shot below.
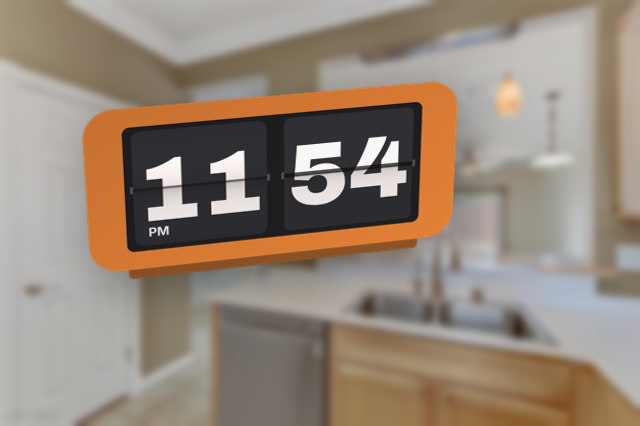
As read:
**11:54**
